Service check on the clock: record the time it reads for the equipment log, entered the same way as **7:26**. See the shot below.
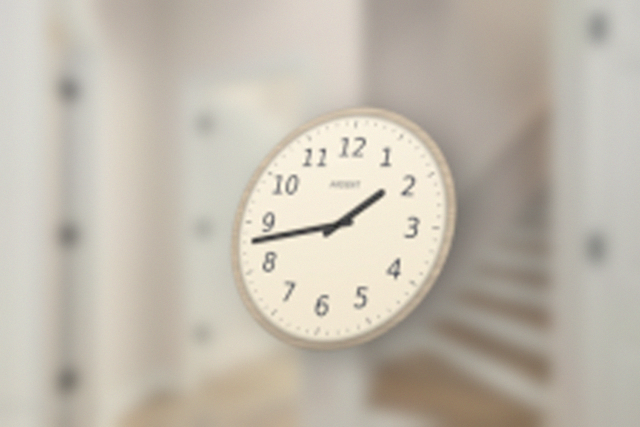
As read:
**1:43**
